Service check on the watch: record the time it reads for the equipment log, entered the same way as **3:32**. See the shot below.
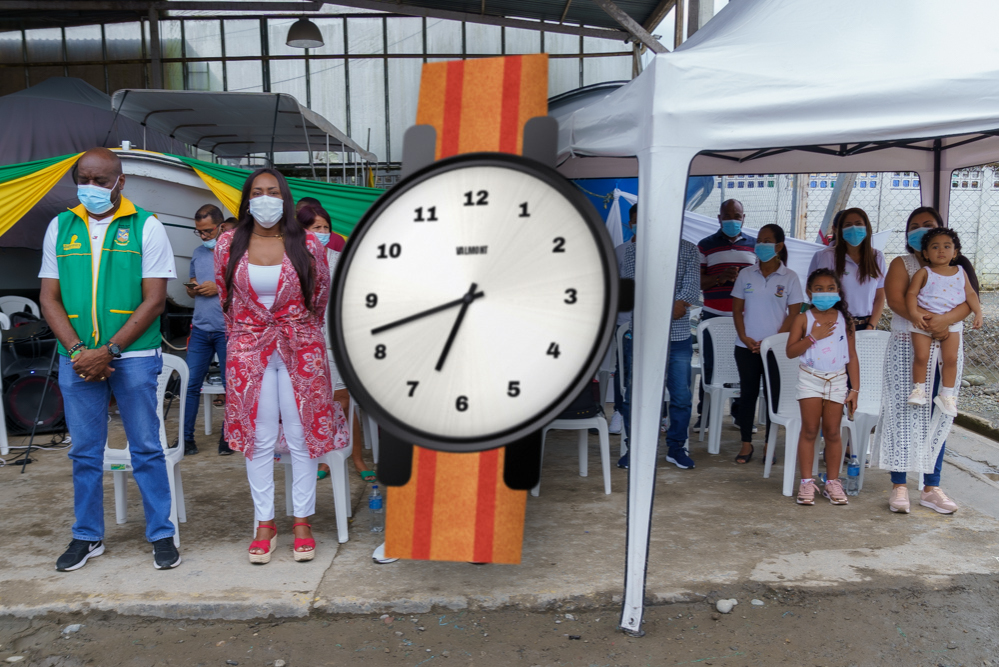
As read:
**6:42**
